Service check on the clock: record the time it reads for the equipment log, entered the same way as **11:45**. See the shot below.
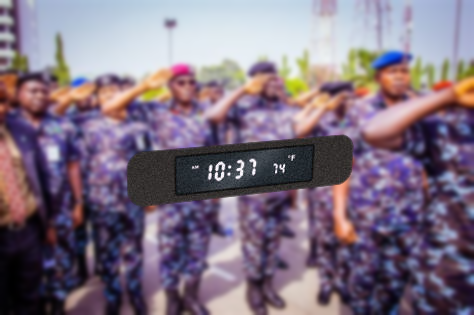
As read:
**10:37**
